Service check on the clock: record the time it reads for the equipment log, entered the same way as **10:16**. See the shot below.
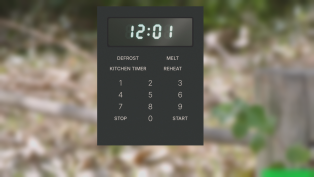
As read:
**12:01**
